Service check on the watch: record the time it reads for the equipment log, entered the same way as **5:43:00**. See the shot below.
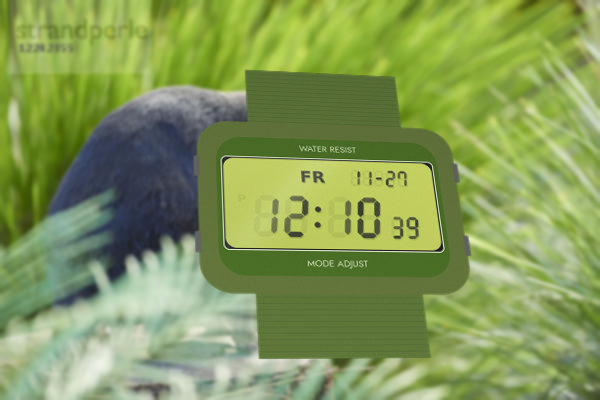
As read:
**12:10:39**
